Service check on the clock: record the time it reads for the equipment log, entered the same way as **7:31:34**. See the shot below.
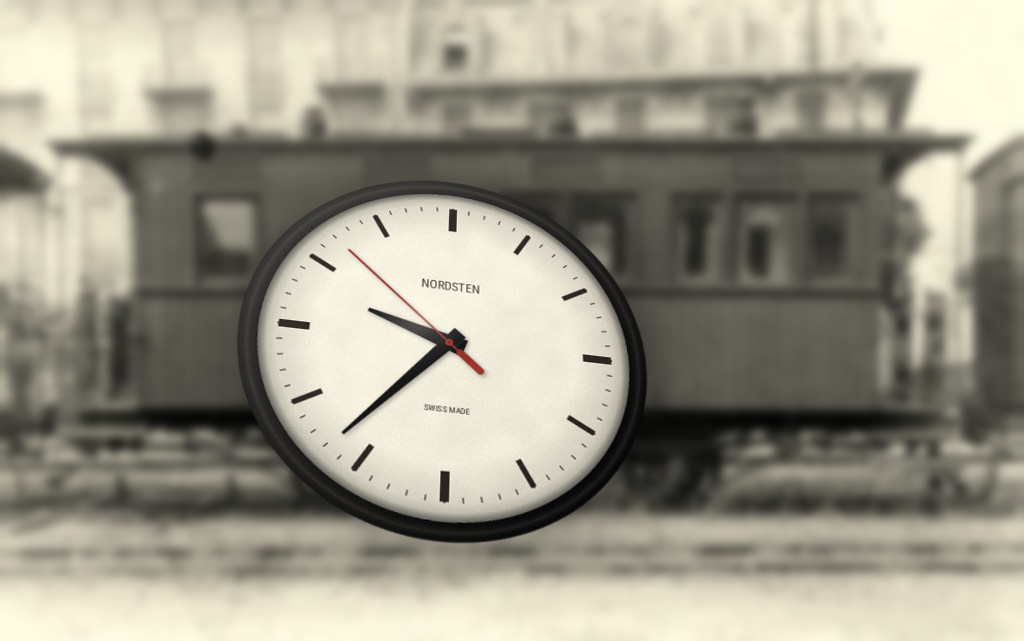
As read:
**9:36:52**
